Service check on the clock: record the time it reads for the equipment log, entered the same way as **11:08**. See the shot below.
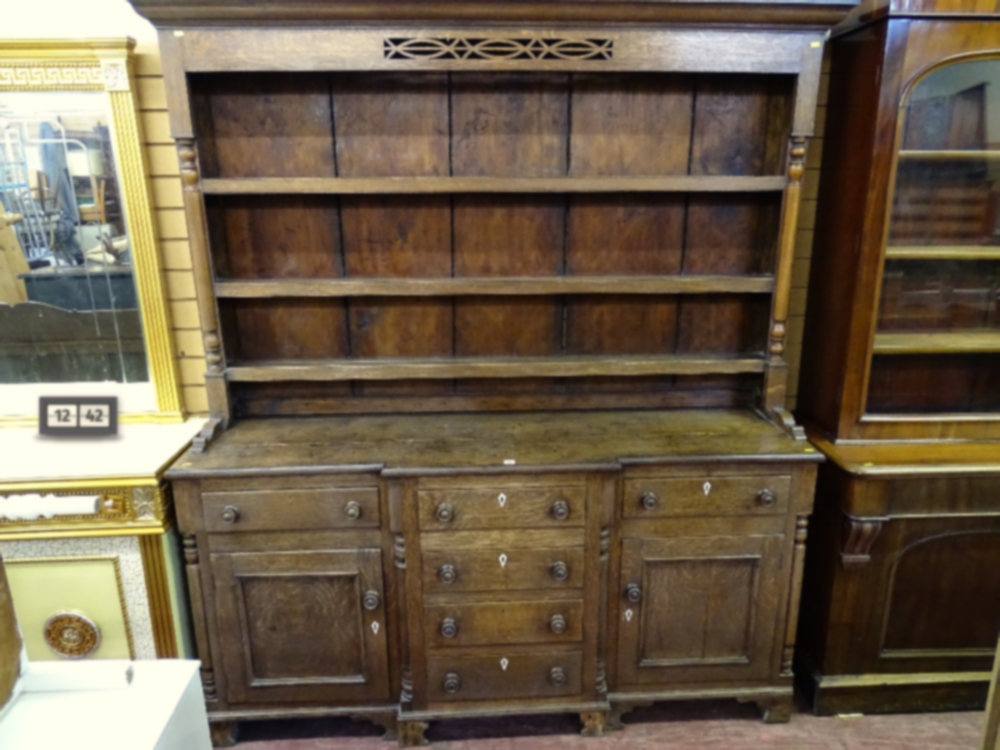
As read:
**12:42**
